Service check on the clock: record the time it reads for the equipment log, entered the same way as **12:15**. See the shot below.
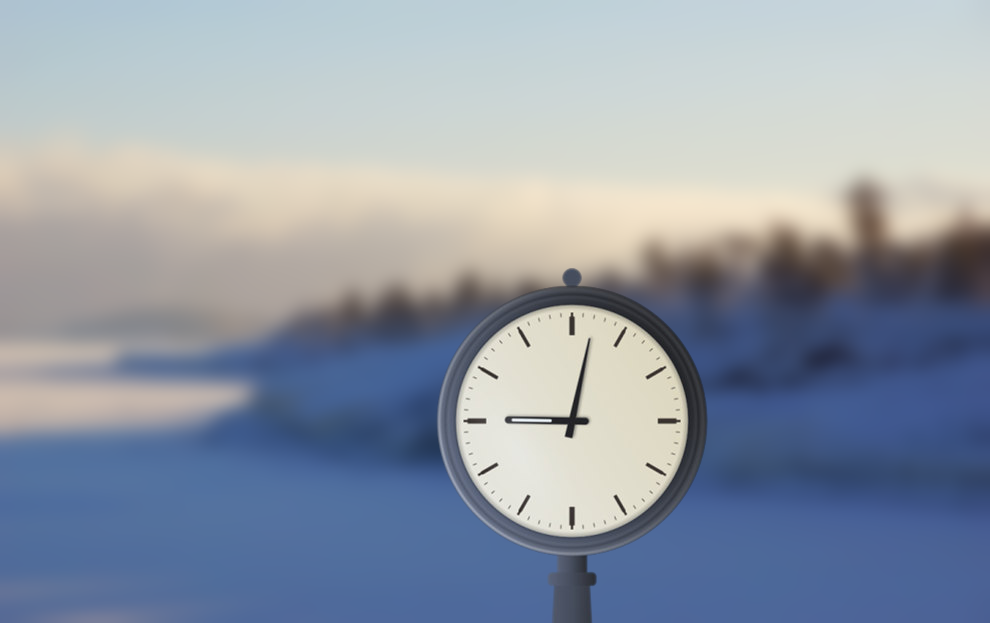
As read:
**9:02**
